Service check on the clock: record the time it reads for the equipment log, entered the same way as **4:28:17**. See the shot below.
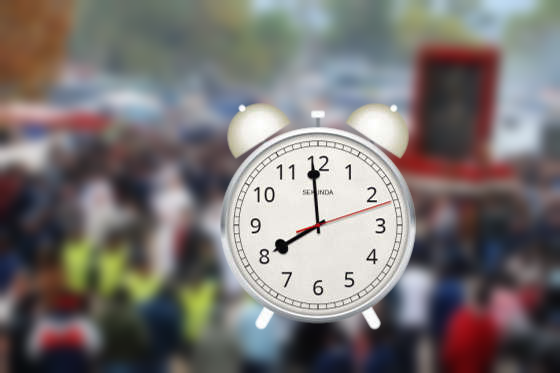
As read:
**7:59:12**
